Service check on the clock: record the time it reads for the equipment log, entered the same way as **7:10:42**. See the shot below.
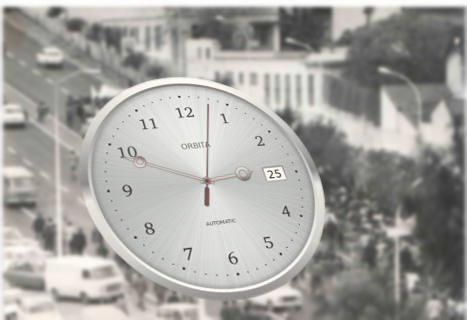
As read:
**2:49:03**
